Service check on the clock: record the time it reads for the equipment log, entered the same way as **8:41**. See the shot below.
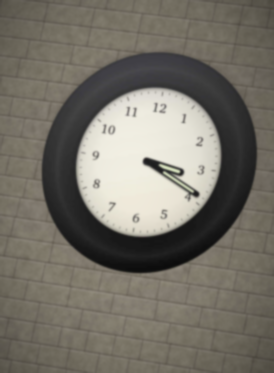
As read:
**3:19**
